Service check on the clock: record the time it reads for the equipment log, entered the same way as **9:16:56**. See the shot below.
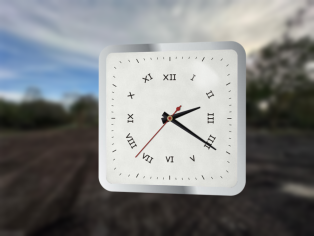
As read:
**2:20:37**
